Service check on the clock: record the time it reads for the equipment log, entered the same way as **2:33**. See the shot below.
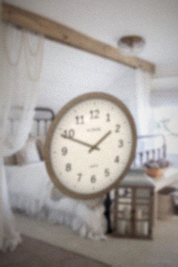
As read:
**1:49**
